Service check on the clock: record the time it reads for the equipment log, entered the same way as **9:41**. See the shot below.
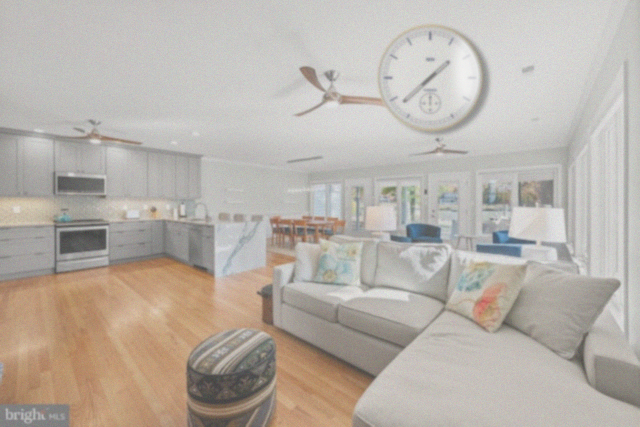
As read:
**1:38**
